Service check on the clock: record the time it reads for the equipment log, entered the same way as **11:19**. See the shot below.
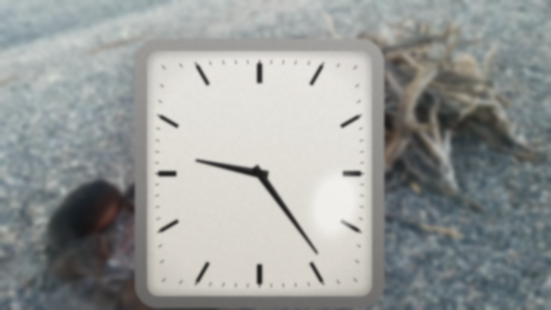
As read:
**9:24**
